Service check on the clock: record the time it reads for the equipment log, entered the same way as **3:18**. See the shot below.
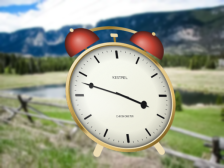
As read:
**3:48**
